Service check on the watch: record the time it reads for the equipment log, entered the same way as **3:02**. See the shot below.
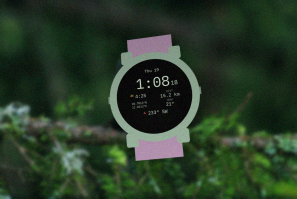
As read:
**1:08**
